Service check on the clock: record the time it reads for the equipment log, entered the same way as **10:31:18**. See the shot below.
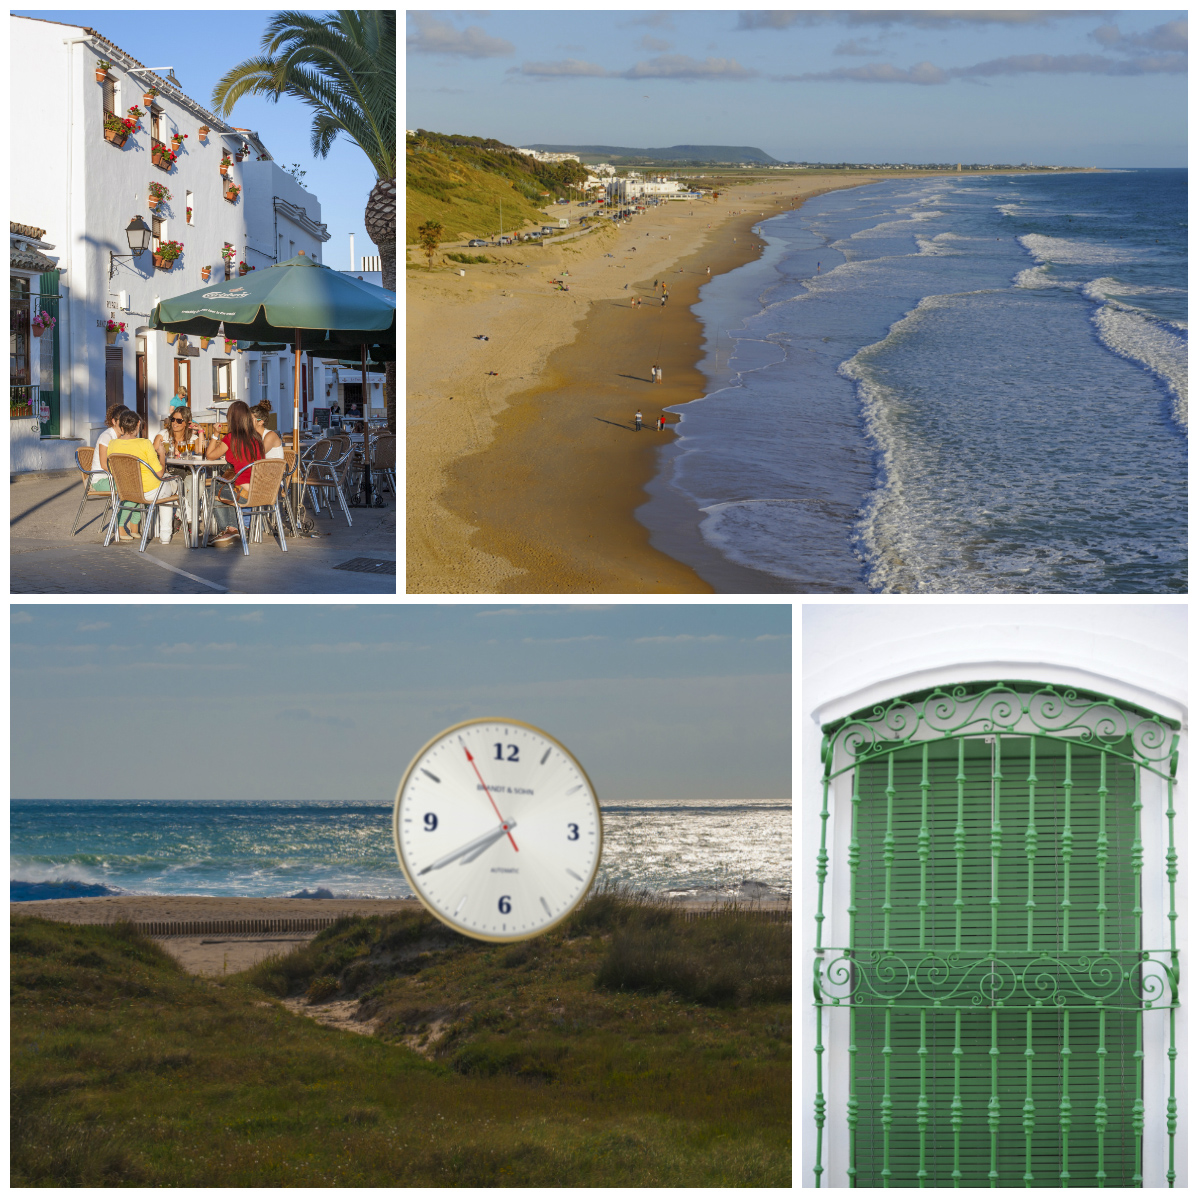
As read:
**7:39:55**
